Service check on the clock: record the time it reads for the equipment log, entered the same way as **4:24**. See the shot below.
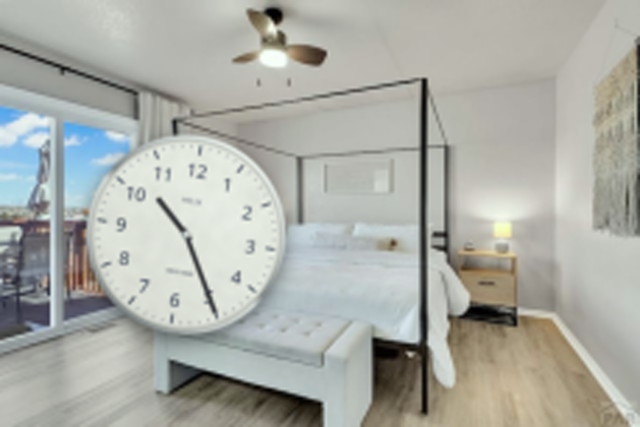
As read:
**10:25**
